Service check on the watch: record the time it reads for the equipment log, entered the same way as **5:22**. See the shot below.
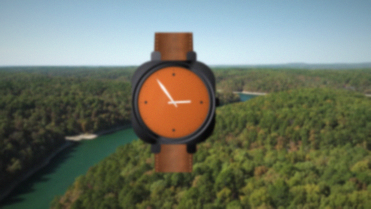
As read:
**2:54**
